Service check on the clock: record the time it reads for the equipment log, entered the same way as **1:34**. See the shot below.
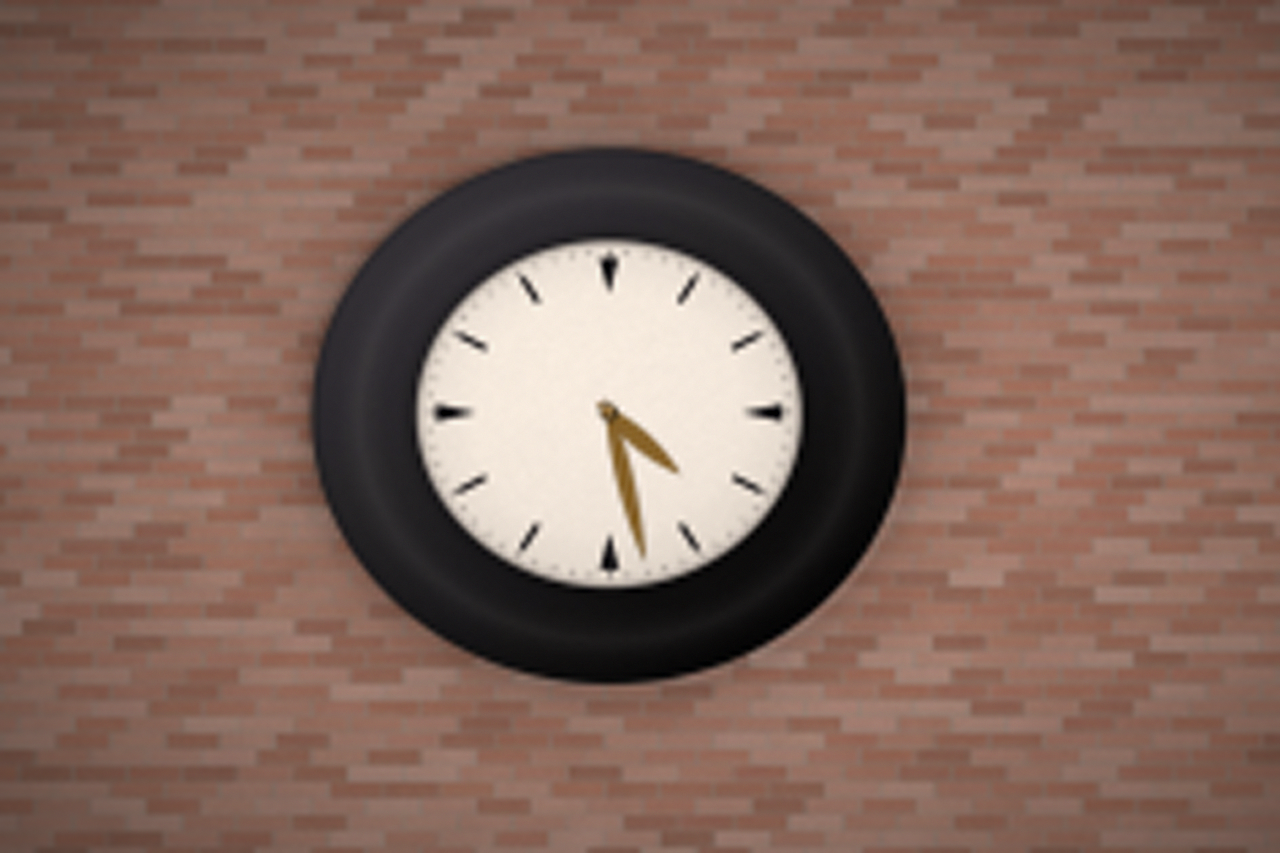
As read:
**4:28**
